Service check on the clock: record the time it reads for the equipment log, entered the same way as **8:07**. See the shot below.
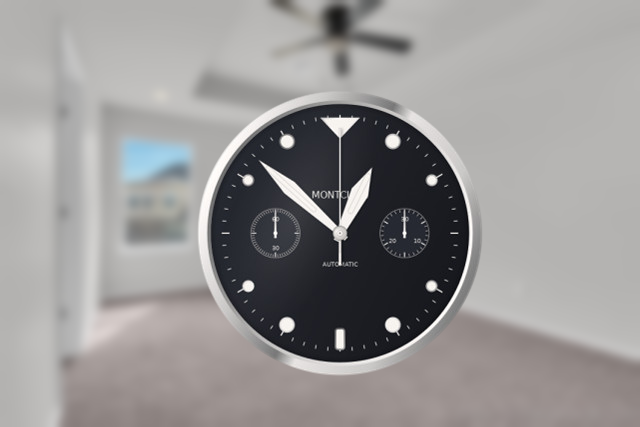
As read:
**12:52**
